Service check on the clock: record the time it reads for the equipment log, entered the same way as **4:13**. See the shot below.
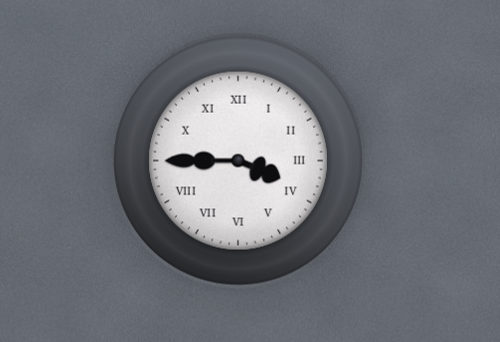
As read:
**3:45**
